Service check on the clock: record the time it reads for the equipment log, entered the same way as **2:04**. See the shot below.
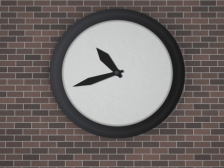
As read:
**10:42**
